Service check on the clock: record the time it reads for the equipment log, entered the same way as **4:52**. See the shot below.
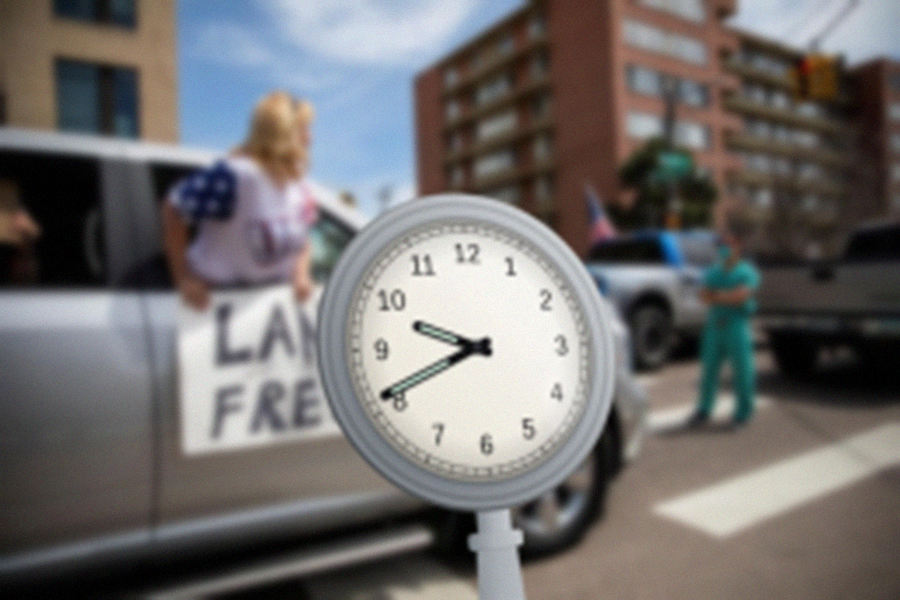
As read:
**9:41**
